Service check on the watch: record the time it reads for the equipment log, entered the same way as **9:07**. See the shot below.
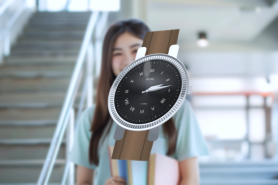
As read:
**2:13**
